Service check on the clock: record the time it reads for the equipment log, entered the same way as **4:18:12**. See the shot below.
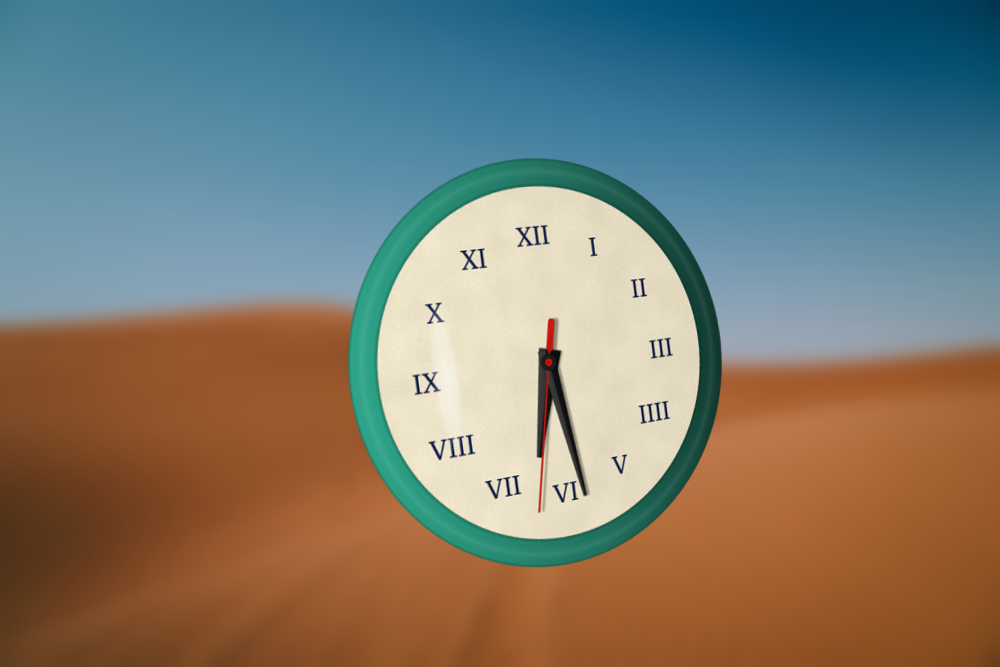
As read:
**6:28:32**
